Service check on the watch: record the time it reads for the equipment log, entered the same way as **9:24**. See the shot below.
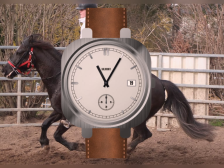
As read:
**11:05**
